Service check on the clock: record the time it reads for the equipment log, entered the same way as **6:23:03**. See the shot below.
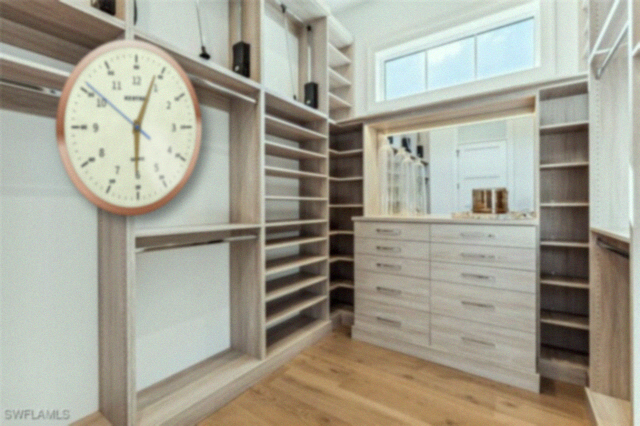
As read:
**6:03:51**
